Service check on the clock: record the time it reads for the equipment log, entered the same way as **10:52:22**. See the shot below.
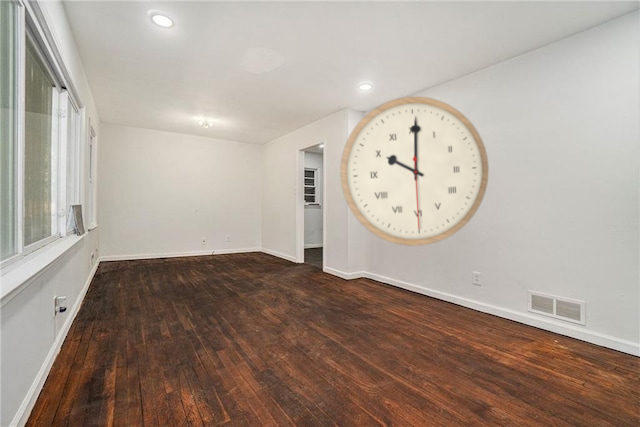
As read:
**10:00:30**
